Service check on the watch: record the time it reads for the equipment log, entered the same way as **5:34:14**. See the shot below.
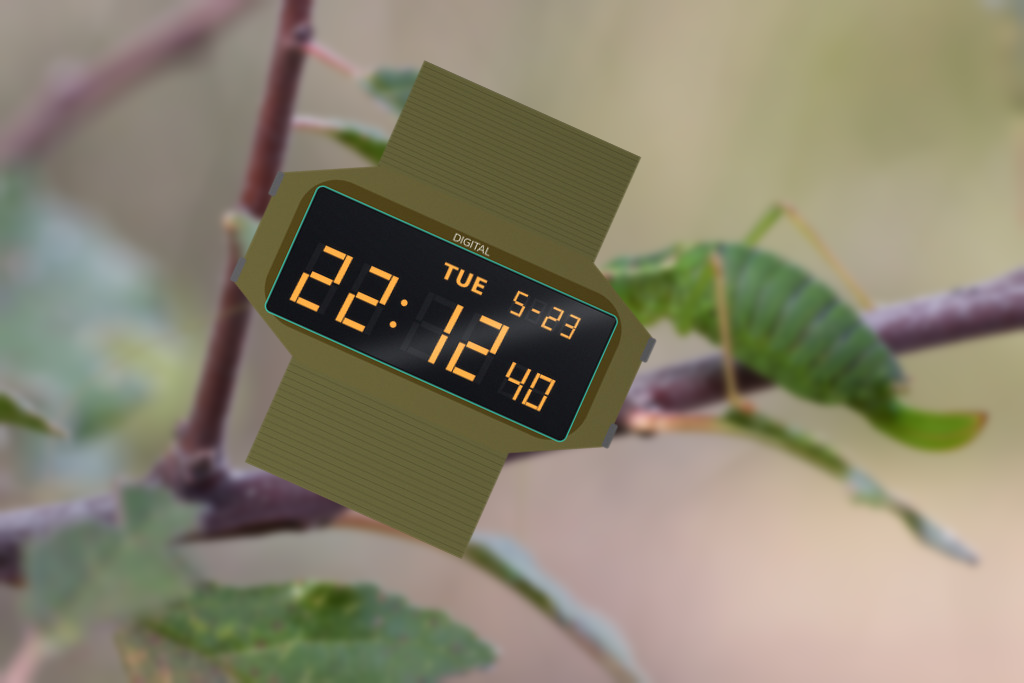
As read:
**22:12:40**
